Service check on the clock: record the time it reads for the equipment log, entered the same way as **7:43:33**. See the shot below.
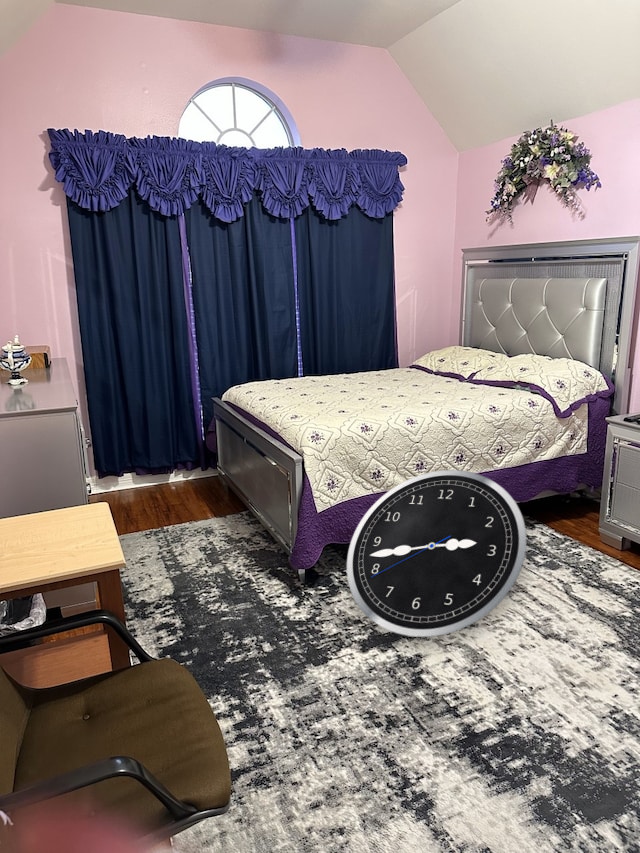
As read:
**2:42:39**
